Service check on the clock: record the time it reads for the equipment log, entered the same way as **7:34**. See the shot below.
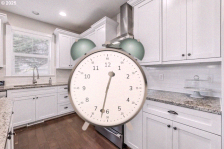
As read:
**12:32**
